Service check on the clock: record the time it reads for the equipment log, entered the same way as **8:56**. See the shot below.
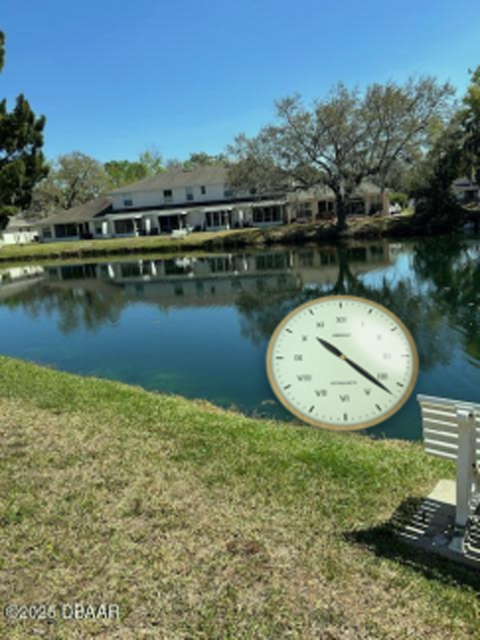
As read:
**10:22**
